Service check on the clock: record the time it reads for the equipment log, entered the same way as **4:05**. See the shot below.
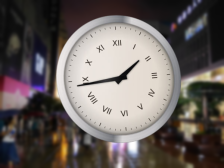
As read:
**1:44**
